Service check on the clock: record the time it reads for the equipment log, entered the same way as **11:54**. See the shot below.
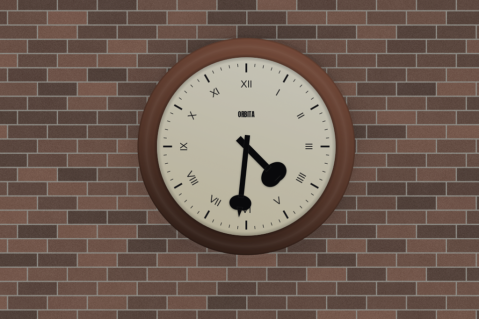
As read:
**4:31**
